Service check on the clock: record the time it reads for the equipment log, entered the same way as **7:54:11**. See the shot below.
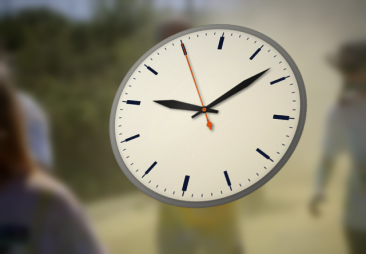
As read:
**9:07:55**
